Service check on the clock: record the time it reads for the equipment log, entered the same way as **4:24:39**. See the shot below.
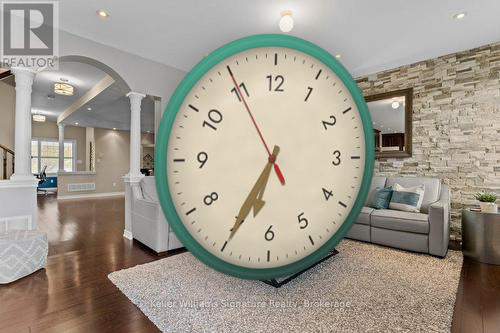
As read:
**6:34:55**
